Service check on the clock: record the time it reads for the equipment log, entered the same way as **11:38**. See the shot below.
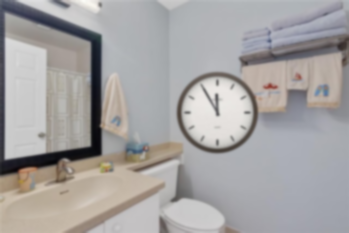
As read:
**11:55**
